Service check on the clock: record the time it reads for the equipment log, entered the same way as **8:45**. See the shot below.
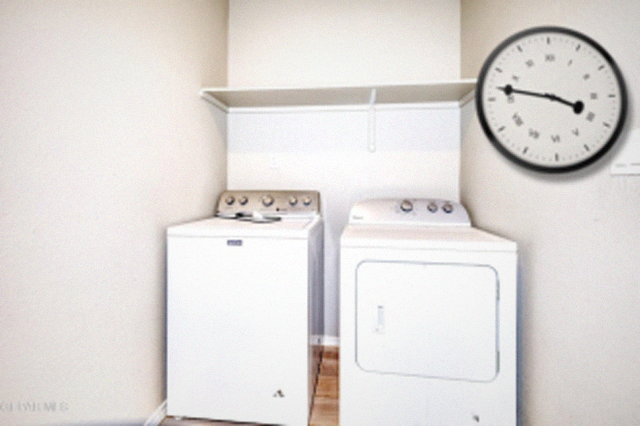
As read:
**3:47**
